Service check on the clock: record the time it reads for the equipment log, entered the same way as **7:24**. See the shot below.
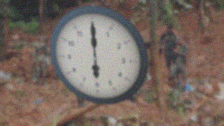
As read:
**6:00**
